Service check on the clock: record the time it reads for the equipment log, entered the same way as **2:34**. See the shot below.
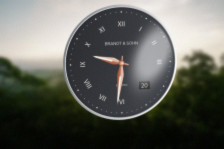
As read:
**9:31**
